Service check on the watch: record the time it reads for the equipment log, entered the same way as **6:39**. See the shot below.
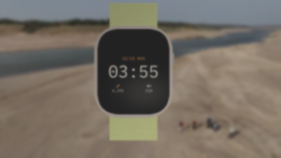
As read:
**3:55**
